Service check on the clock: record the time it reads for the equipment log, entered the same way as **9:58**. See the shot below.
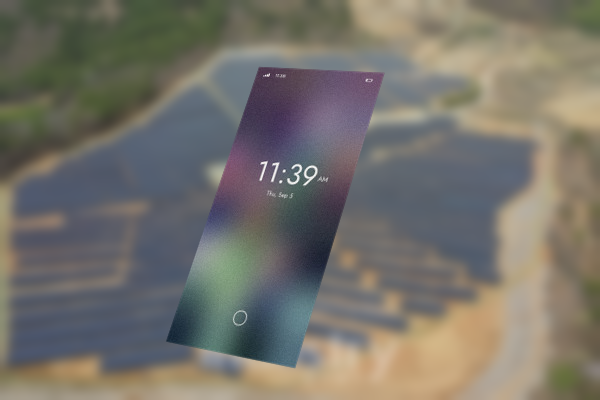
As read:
**11:39**
